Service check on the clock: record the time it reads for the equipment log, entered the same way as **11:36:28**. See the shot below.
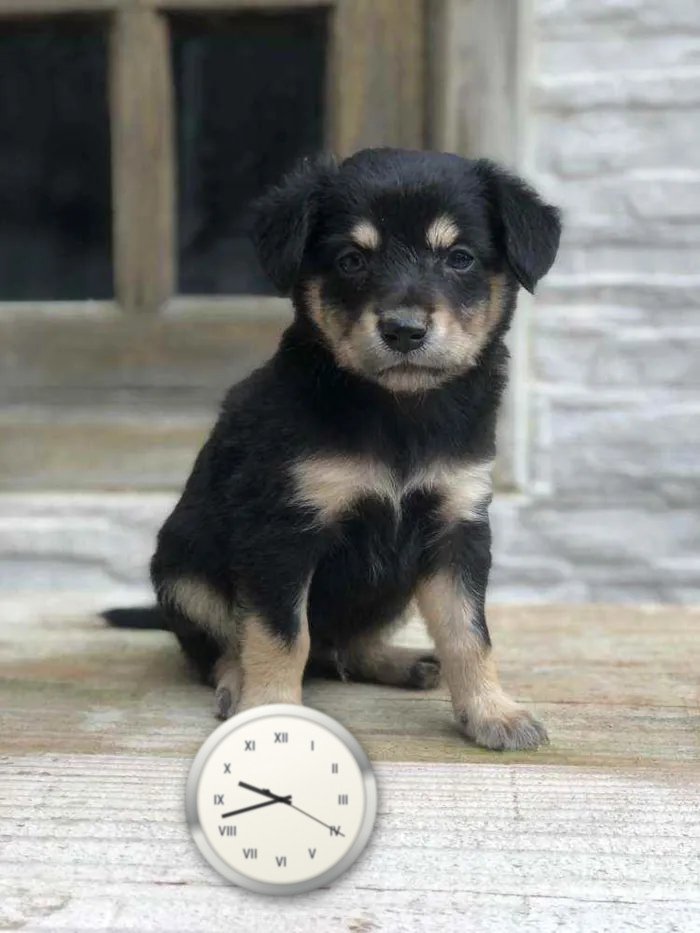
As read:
**9:42:20**
